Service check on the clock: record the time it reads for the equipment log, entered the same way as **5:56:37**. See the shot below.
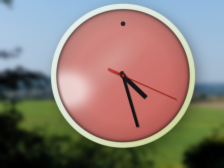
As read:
**4:27:19**
